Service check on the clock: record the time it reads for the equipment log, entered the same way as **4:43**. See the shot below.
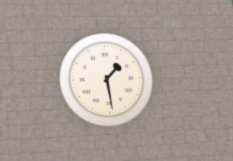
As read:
**1:29**
